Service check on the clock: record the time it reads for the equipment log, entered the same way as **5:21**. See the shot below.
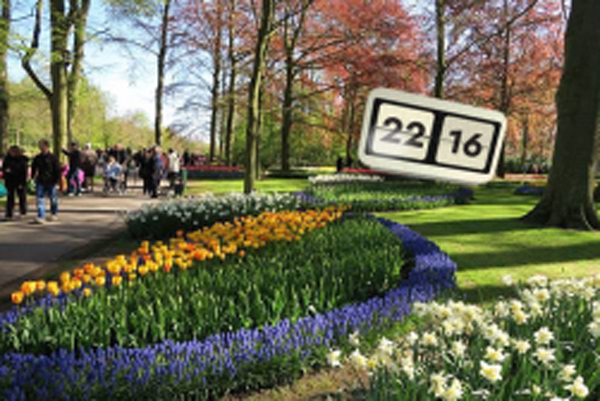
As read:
**22:16**
